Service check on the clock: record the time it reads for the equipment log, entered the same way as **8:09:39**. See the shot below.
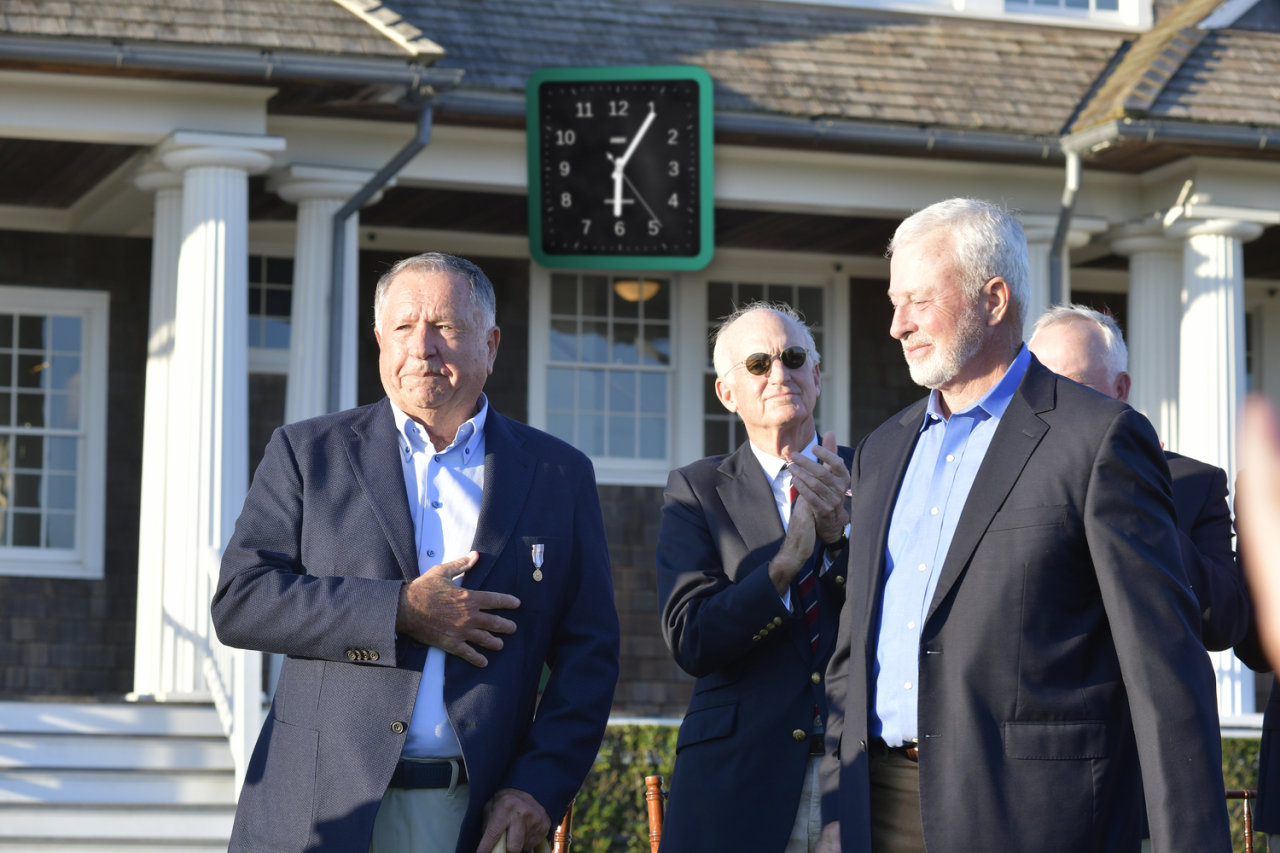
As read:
**6:05:24**
